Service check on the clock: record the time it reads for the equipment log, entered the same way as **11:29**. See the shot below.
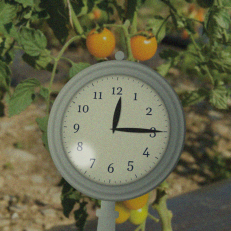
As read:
**12:15**
